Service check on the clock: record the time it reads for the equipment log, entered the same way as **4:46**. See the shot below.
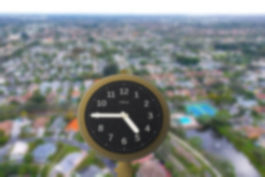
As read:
**4:45**
